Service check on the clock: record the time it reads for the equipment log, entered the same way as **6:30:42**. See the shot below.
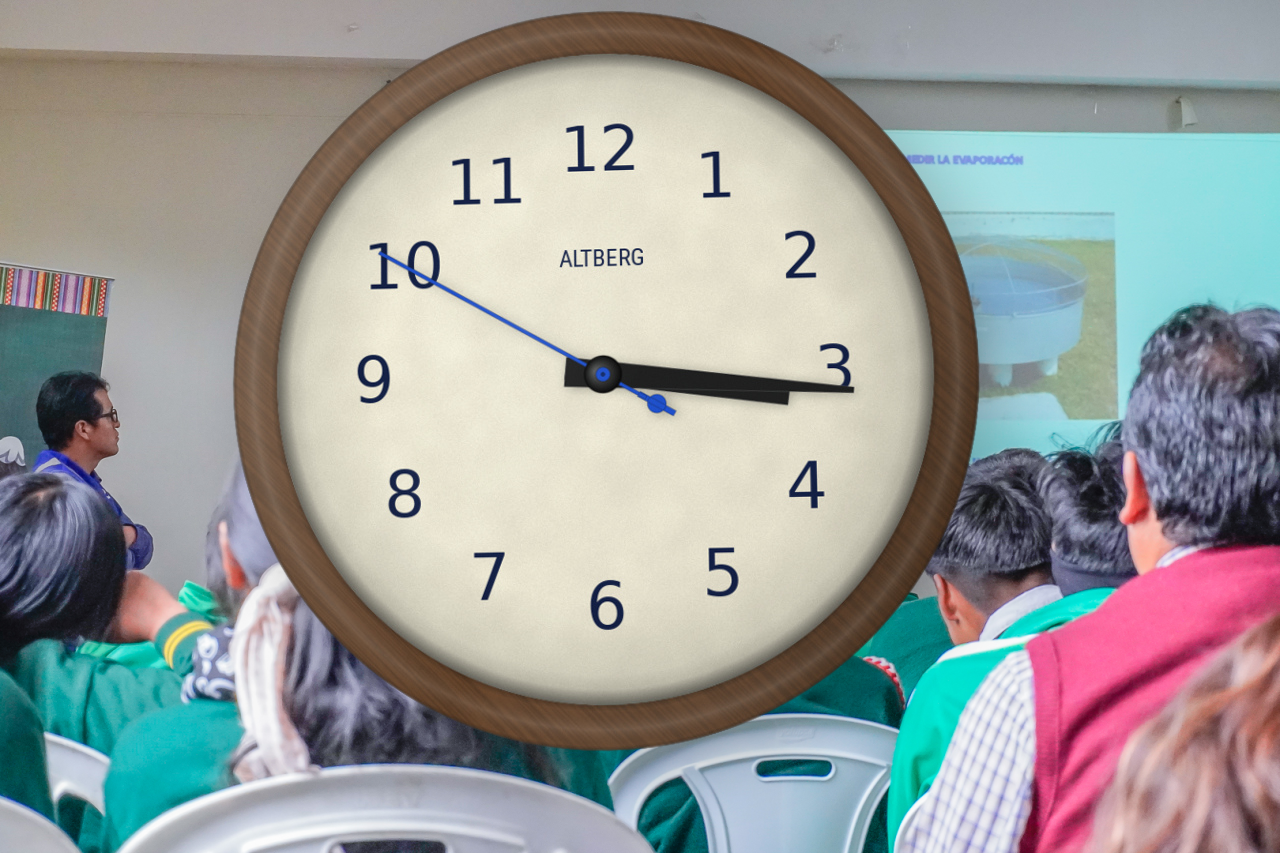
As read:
**3:15:50**
